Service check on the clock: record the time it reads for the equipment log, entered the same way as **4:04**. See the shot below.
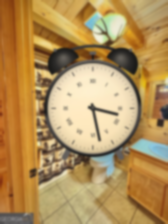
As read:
**3:28**
